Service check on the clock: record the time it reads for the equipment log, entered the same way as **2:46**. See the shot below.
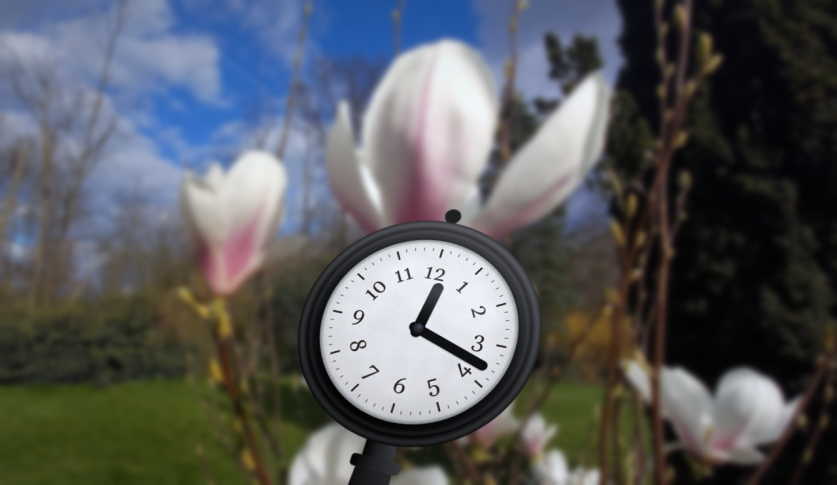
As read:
**12:18**
